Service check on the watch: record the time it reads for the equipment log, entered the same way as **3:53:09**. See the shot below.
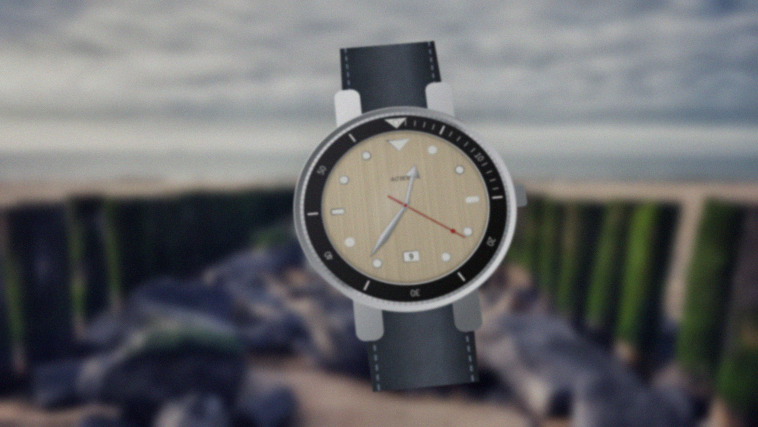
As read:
**12:36:21**
